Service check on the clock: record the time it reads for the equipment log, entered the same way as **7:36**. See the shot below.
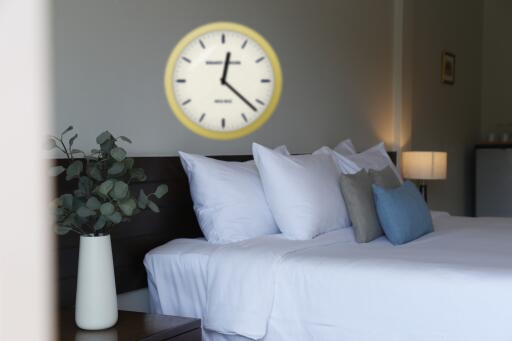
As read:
**12:22**
